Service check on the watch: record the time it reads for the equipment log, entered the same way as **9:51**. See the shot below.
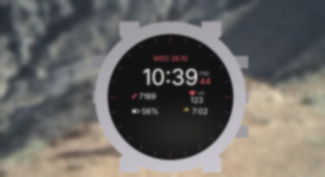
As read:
**10:39**
